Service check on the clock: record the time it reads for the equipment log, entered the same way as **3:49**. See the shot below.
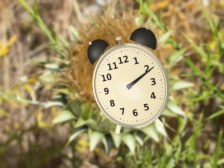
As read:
**2:11**
